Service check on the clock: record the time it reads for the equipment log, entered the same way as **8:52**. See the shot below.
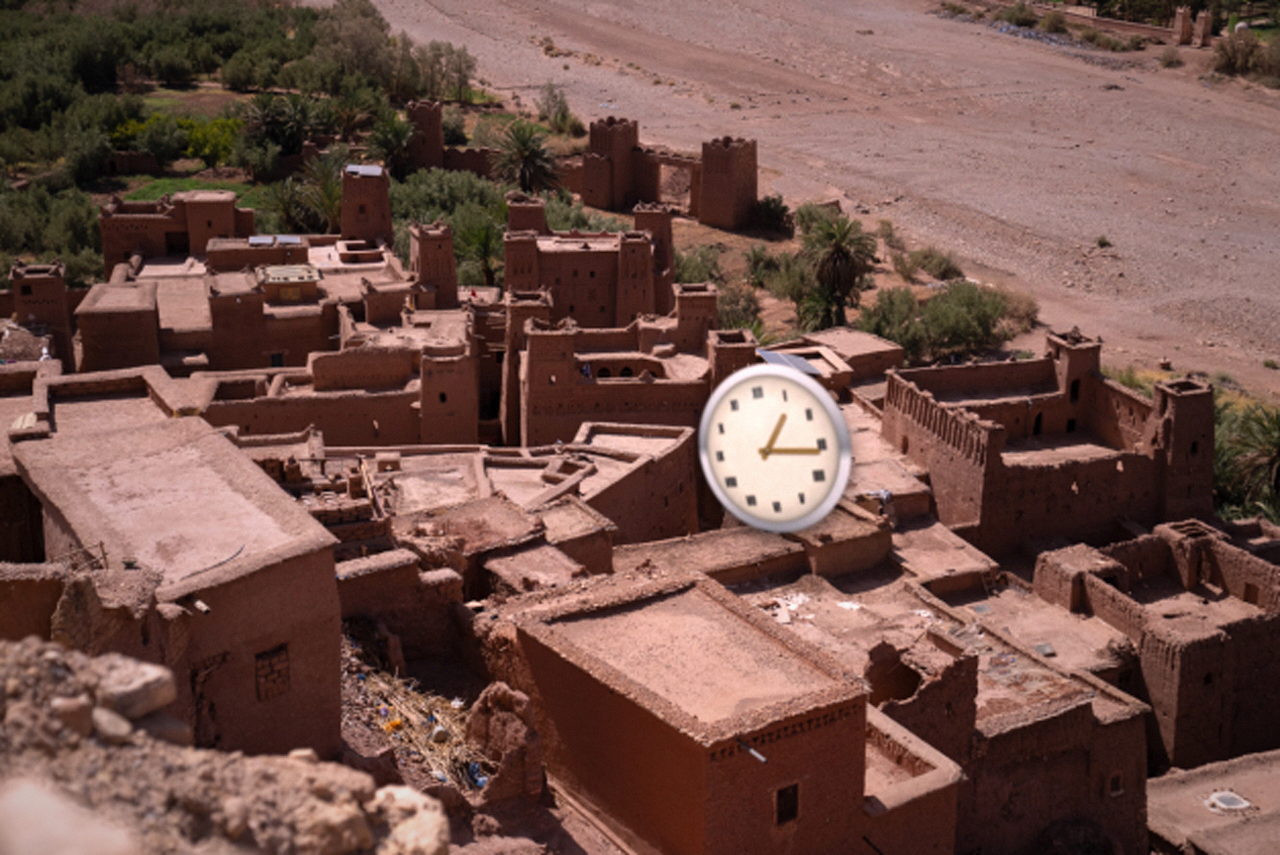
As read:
**1:16**
